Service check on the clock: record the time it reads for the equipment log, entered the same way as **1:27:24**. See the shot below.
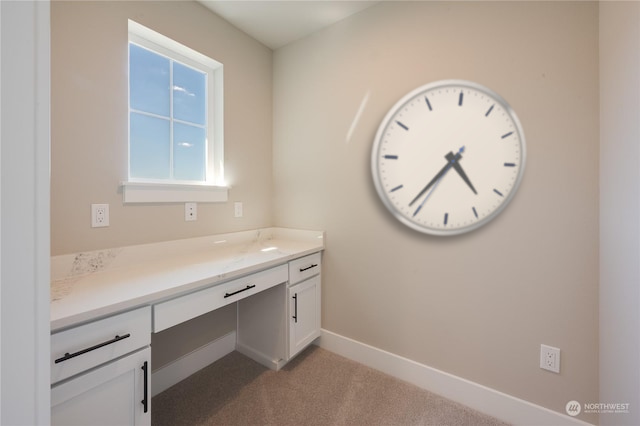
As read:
**4:36:35**
